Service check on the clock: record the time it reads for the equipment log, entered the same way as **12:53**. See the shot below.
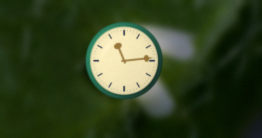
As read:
**11:14**
